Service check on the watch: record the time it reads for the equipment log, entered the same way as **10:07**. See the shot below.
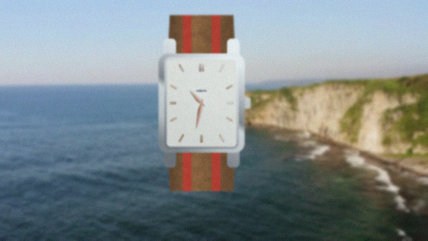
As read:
**10:32**
